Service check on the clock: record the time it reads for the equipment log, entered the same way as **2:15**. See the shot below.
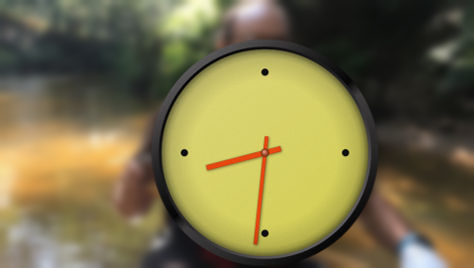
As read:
**8:31**
